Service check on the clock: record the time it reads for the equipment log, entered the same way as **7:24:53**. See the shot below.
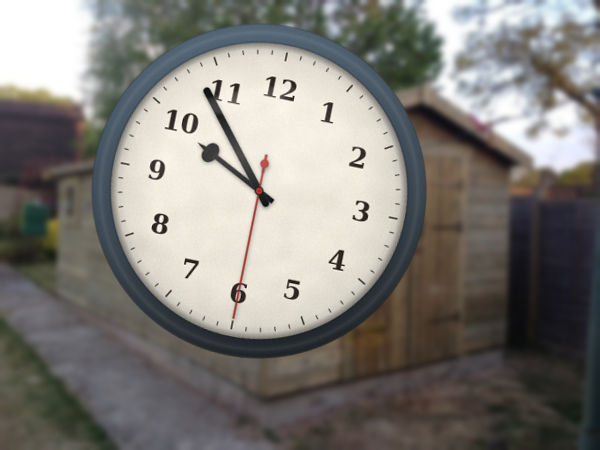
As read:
**9:53:30**
